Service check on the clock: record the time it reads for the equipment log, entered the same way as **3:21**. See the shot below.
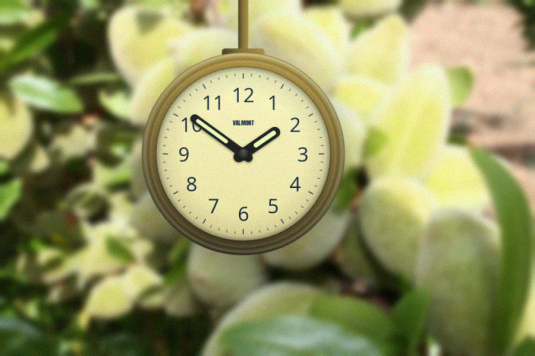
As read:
**1:51**
